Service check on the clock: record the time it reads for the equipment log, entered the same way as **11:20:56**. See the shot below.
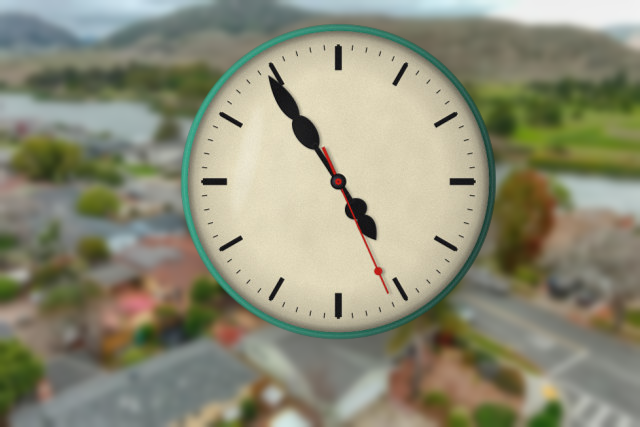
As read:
**4:54:26**
